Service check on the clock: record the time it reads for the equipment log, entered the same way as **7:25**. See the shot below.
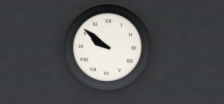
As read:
**9:51**
